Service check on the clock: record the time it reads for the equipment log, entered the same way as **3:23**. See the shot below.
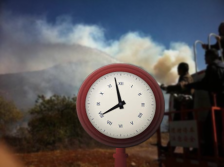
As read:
**7:58**
